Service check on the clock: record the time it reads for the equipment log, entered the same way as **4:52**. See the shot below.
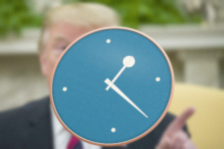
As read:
**1:23**
